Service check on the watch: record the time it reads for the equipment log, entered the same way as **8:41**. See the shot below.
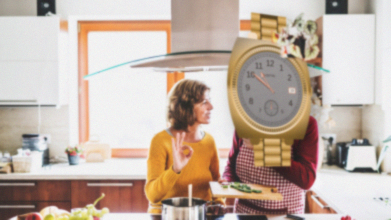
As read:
**10:51**
